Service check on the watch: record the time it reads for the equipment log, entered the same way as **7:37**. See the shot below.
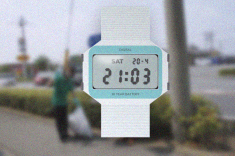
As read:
**21:03**
